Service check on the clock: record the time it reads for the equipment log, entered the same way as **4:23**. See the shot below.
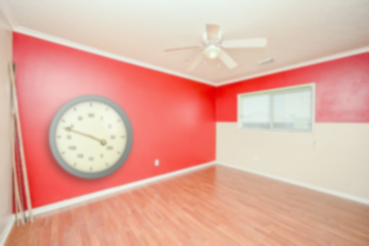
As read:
**3:48**
